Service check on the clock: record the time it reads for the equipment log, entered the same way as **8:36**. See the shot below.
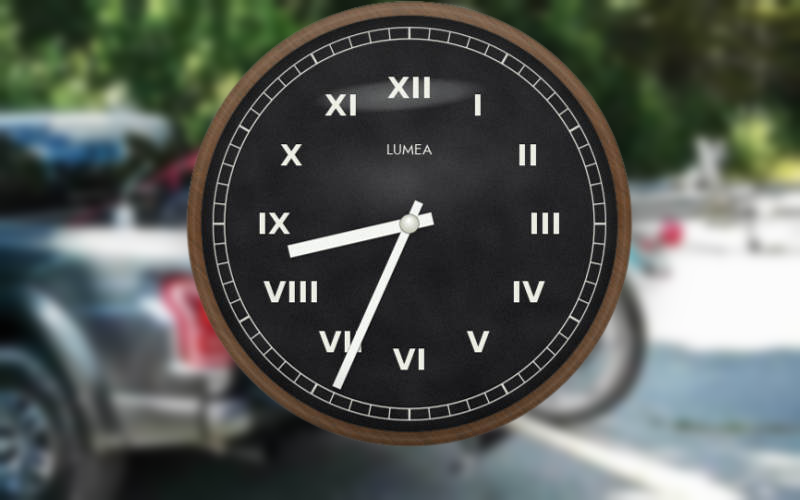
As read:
**8:34**
